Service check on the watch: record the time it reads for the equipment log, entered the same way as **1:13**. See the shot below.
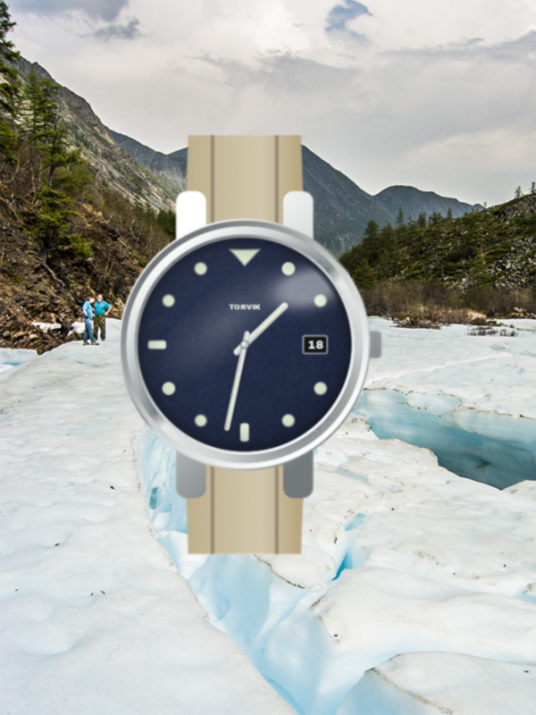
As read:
**1:32**
